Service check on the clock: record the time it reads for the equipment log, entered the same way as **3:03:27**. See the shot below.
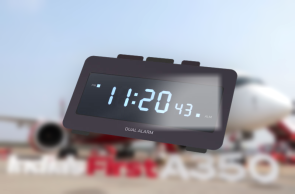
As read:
**11:20:43**
